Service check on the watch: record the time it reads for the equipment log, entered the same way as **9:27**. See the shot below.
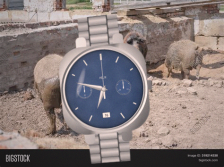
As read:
**6:48**
